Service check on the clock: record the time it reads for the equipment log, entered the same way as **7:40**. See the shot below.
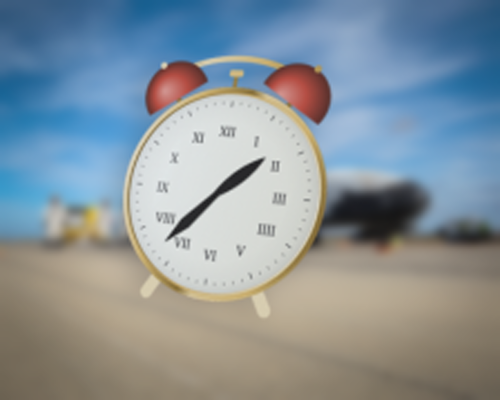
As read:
**1:37**
